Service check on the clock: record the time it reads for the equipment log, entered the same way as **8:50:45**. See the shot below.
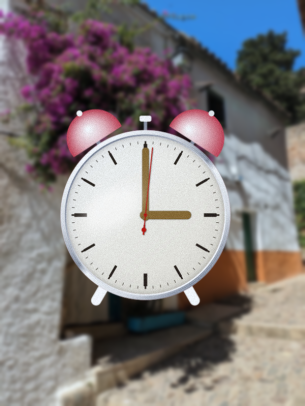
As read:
**3:00:01**
